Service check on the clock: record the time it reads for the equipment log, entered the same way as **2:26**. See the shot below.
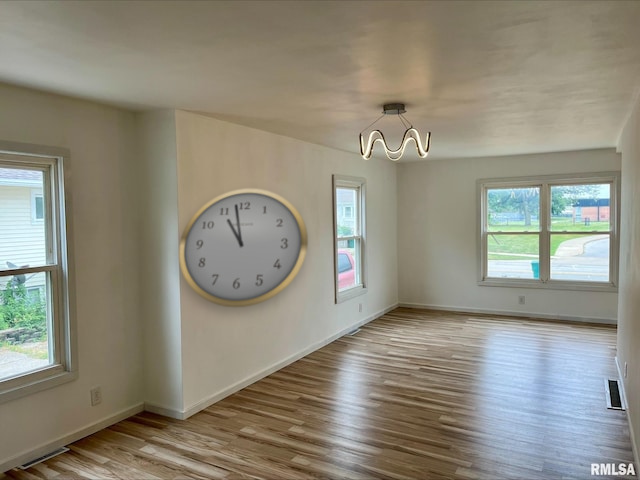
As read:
**10:58**
